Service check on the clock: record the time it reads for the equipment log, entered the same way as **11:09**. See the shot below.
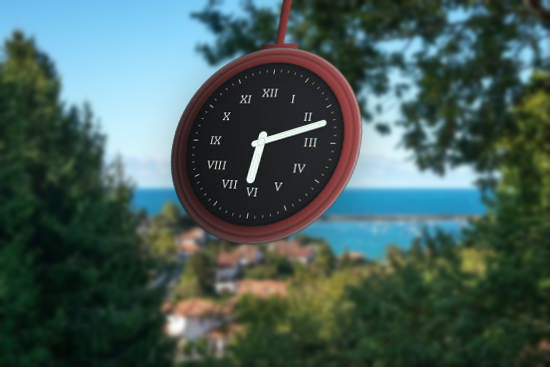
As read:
**6:12**
